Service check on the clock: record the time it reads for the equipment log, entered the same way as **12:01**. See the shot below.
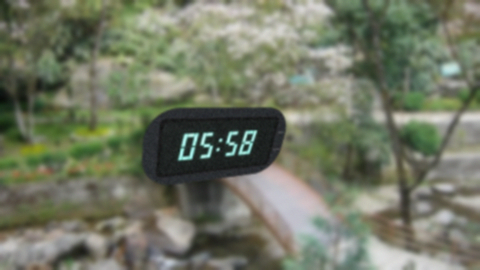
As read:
**5:58**
